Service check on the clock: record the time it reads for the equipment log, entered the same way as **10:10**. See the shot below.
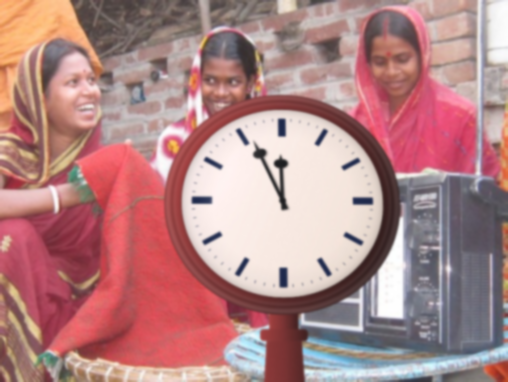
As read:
**11:56**
